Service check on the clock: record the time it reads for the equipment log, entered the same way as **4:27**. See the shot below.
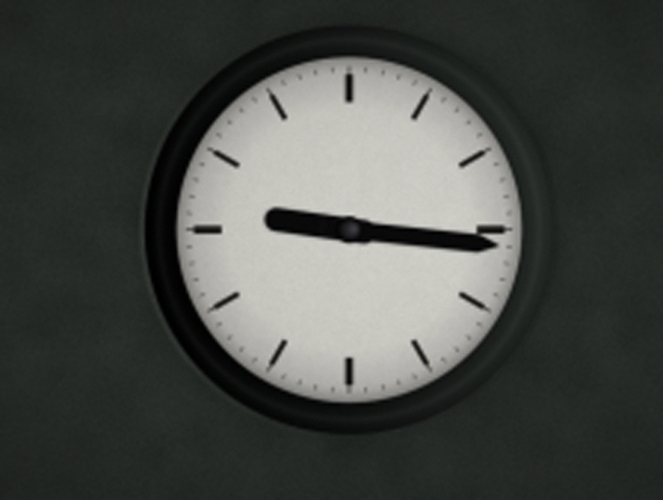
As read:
**9:16**
